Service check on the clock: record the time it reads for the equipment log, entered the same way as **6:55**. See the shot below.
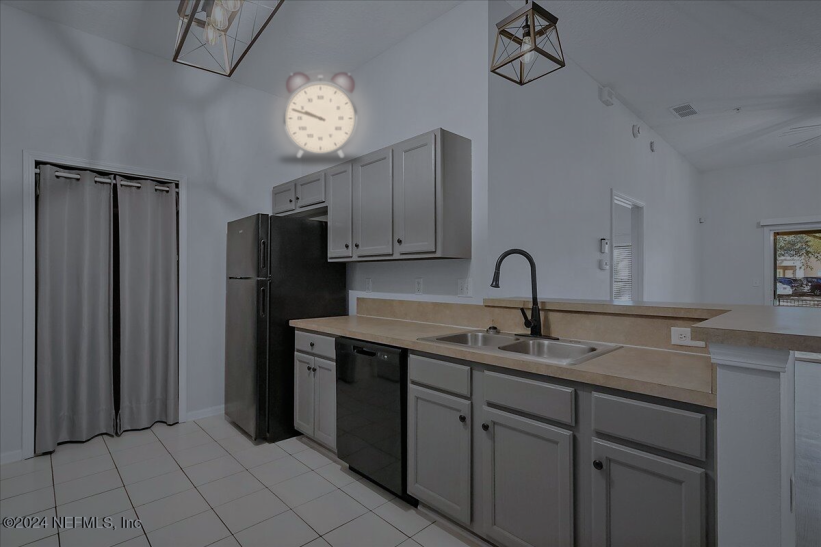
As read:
**9:48**
